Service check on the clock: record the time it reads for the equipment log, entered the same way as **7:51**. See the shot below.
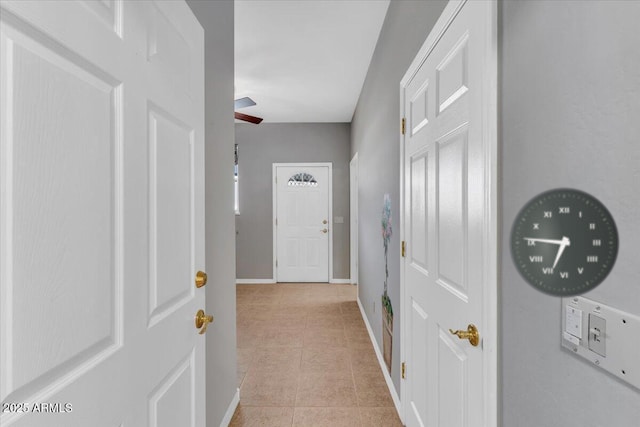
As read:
**6:46**
